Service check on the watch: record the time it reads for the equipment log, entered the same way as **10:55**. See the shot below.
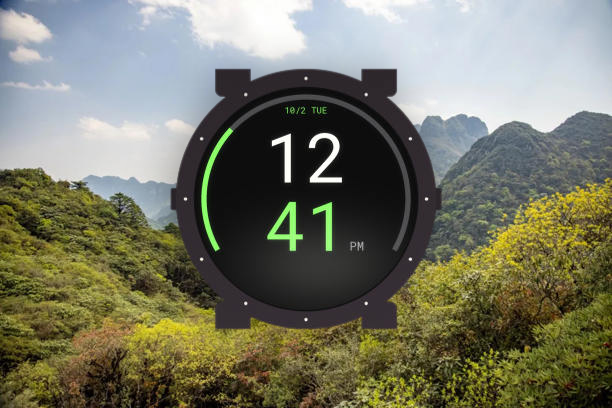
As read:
**12:41**
